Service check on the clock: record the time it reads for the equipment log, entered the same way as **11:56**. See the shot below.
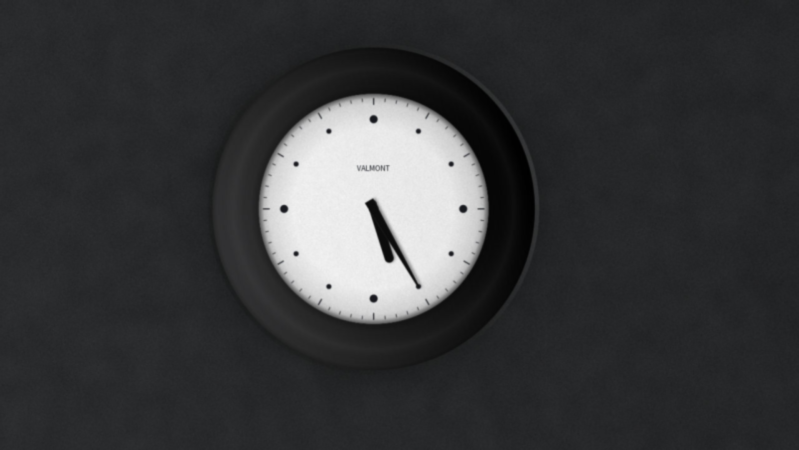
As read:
**5:25**
